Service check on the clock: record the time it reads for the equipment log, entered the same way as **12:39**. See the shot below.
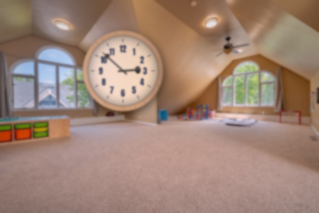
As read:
**2:52**
